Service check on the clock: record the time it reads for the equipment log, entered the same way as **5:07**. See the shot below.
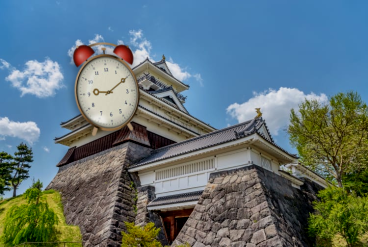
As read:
**9:10**
